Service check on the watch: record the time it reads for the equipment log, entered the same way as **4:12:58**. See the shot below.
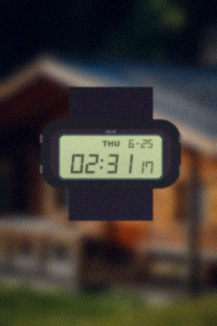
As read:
**2:31:17**
